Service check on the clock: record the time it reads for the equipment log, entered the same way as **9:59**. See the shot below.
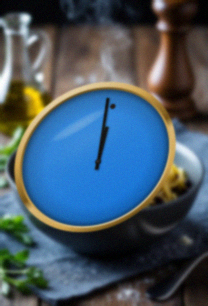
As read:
**11:59**
